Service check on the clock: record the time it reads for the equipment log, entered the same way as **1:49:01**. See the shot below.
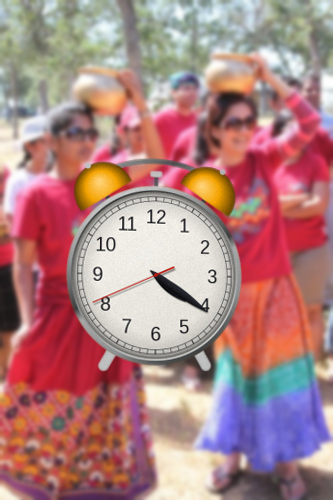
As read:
**4:20:41**
